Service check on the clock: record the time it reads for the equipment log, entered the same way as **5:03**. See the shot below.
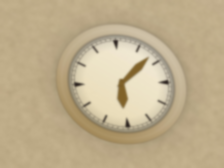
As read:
**6:08**
